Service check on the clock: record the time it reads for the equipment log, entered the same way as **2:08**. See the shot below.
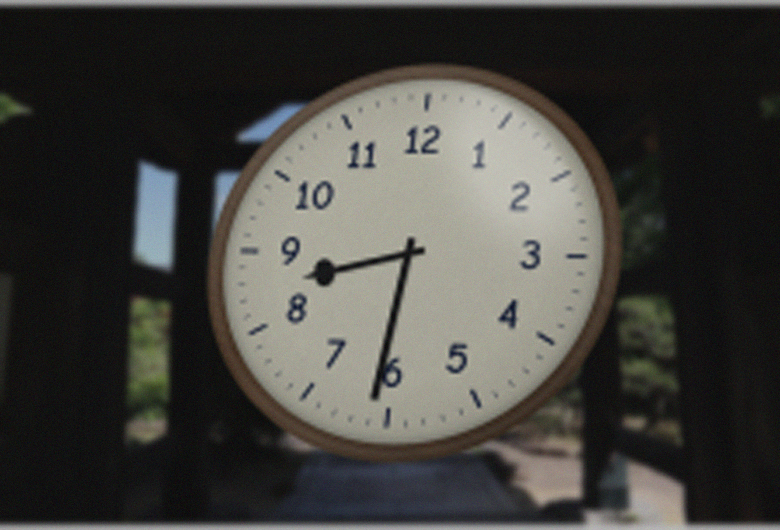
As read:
**8:31**
